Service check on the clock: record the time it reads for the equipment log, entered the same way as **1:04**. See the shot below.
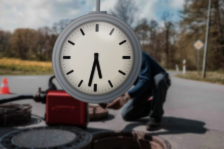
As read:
**5:32**
